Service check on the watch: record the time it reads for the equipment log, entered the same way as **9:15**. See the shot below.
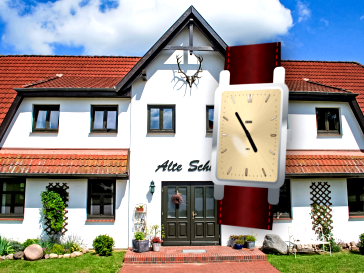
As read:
**4:54**
